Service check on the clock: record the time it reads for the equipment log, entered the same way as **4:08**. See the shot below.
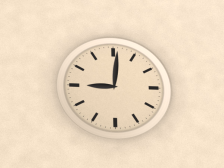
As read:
**9:01**
